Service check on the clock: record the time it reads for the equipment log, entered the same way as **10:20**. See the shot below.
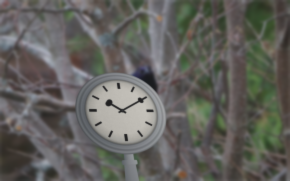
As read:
**10:10**
